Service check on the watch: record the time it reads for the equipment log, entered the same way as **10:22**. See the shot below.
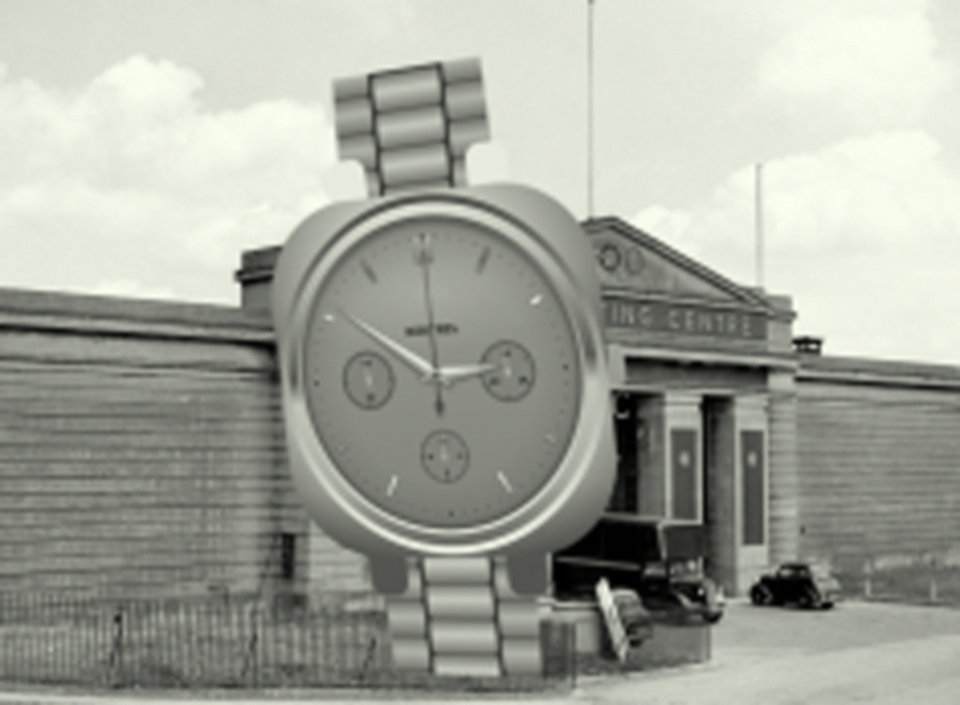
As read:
**2:51**
